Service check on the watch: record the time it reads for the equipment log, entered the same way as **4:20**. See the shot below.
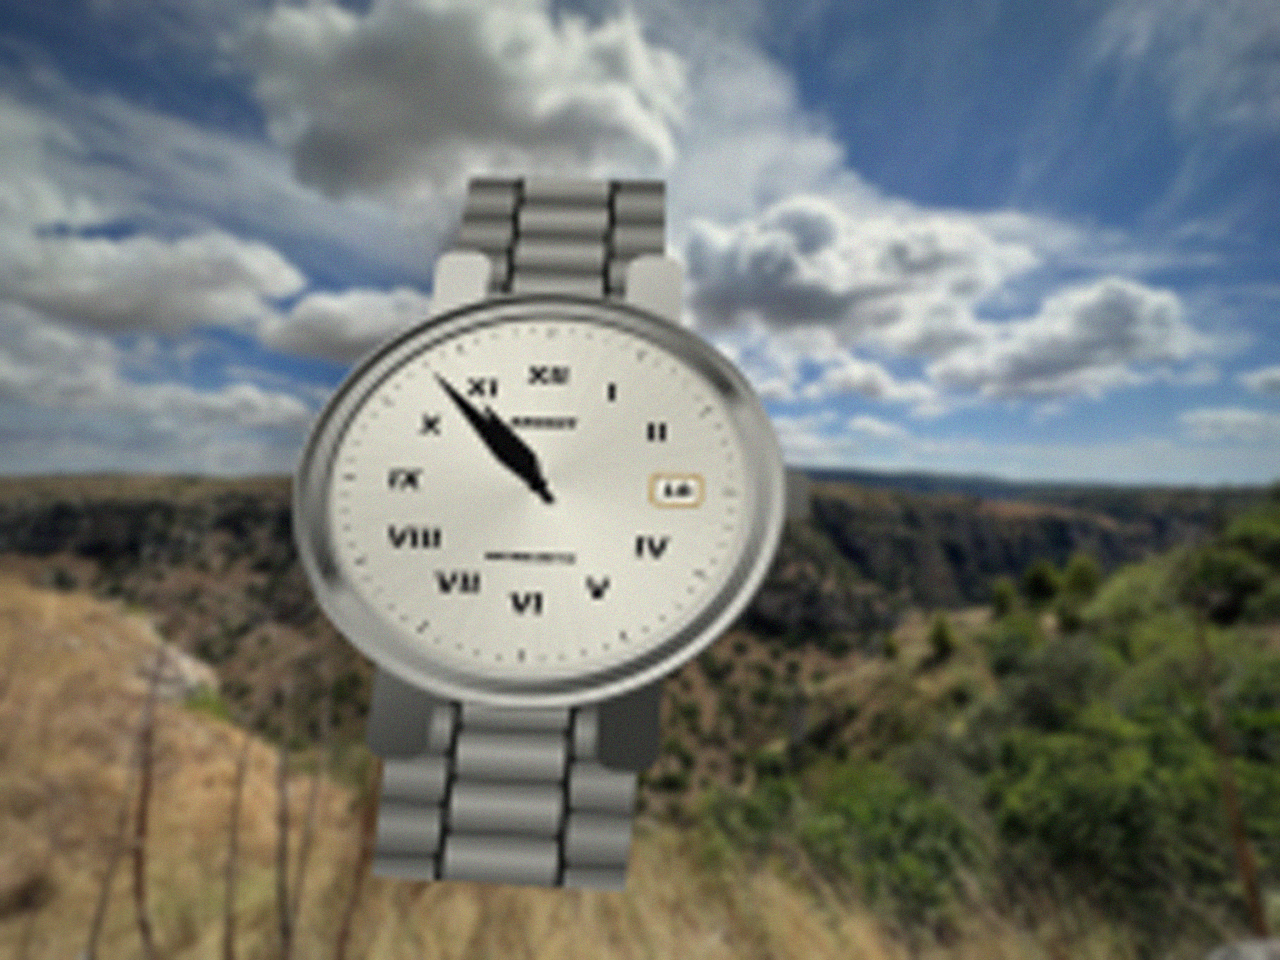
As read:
**10:53**
